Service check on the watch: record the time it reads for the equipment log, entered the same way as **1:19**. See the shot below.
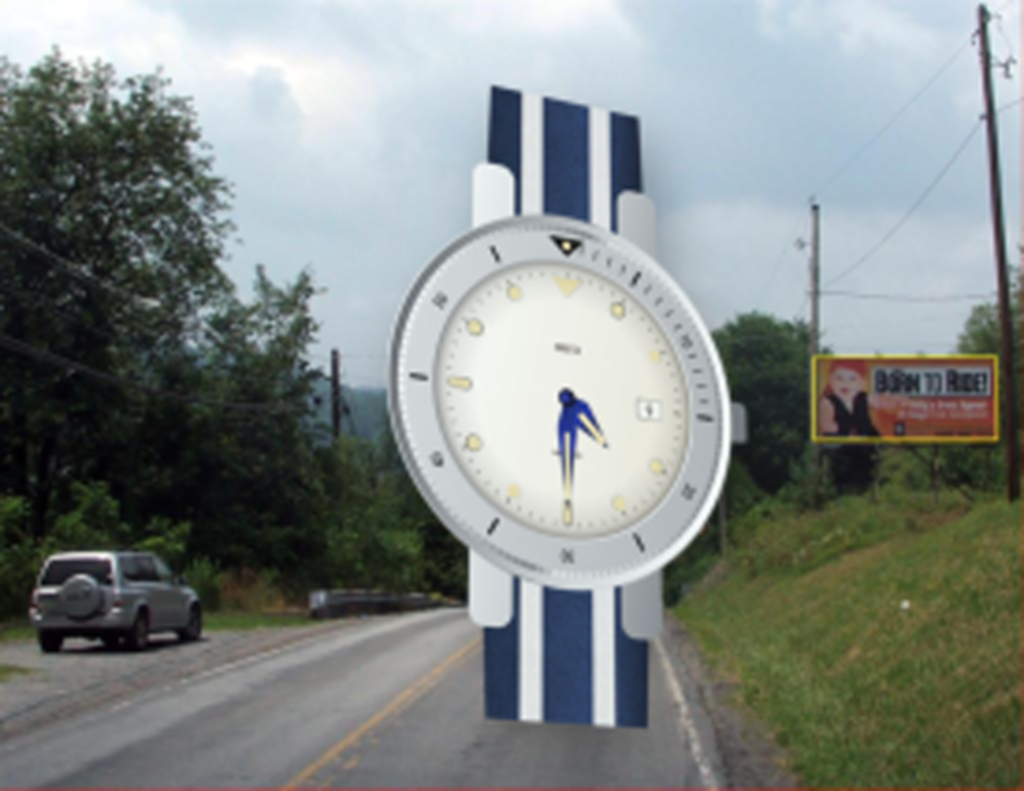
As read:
**4:30**
